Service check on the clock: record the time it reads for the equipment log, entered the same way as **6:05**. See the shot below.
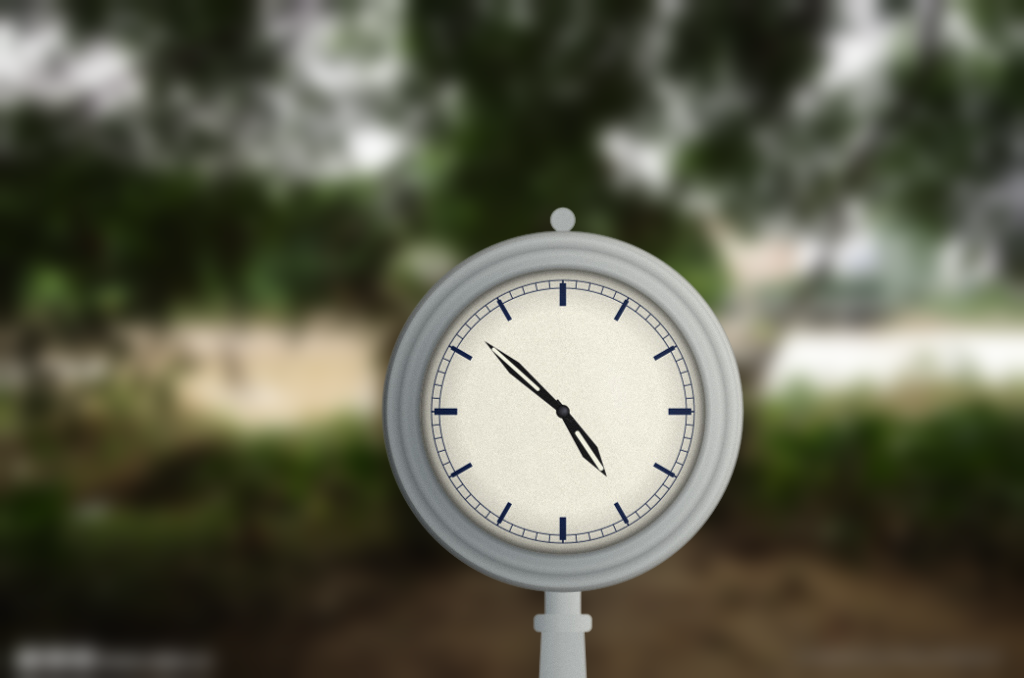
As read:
**4:52**
